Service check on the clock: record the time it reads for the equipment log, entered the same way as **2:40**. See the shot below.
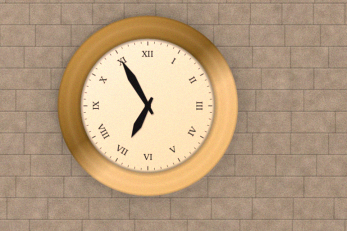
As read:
**6:55**
